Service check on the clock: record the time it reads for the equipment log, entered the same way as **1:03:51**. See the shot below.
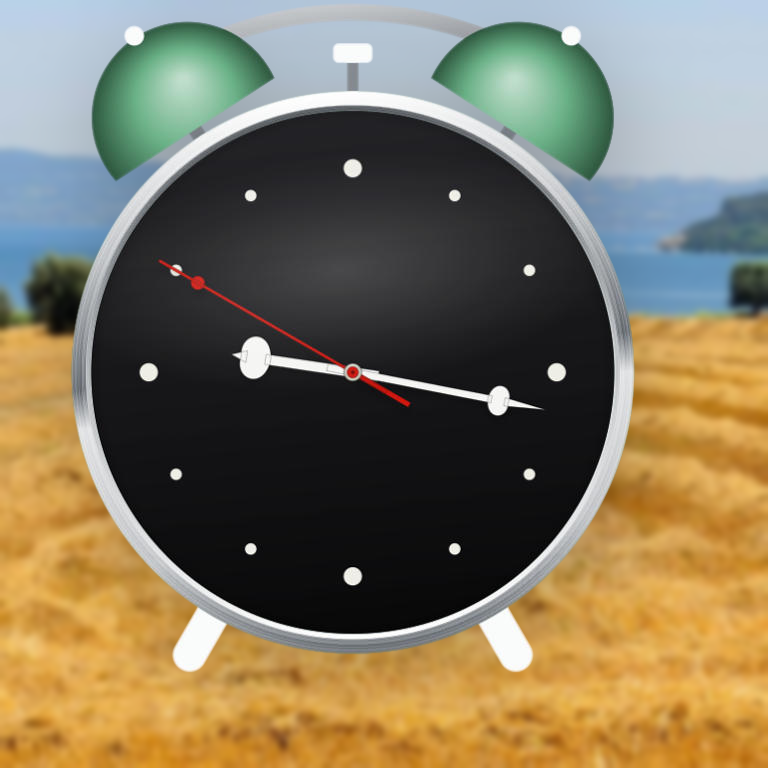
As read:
**9:16:50**
